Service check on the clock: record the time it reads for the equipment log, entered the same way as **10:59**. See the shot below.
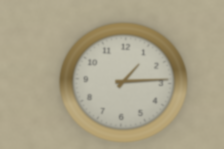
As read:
**1:14**
